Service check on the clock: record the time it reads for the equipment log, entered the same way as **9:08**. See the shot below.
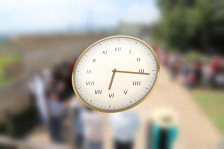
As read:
**6:16**
